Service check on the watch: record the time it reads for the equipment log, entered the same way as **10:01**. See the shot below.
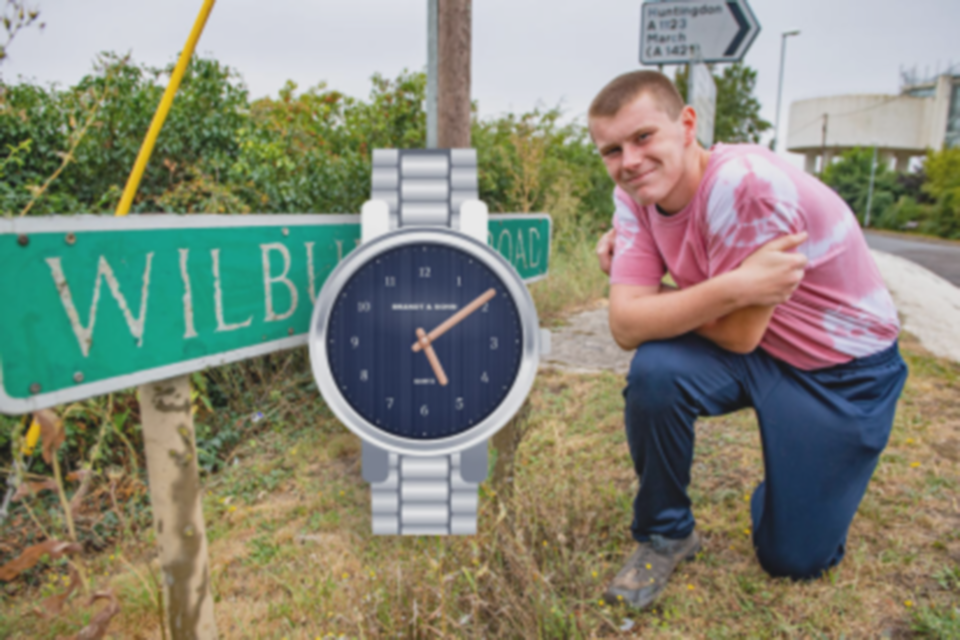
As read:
**5:09**
